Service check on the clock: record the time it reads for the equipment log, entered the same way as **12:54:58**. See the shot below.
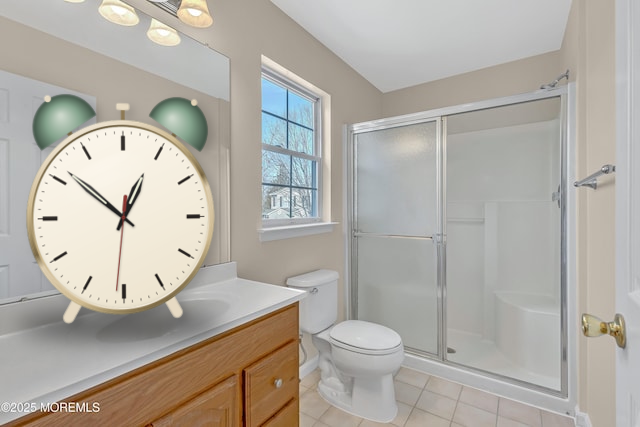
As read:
**12:51:31**
